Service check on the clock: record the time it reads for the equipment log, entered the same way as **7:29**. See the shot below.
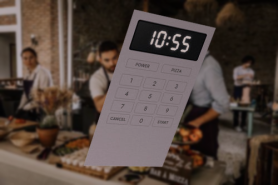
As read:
**10:55**
